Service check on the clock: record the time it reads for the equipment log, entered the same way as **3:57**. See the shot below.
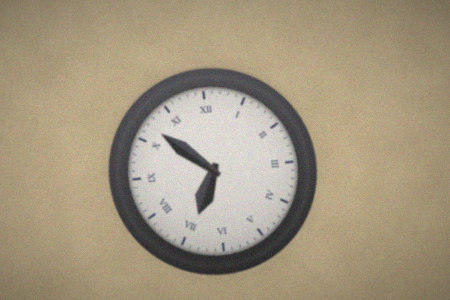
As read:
**6:52**
